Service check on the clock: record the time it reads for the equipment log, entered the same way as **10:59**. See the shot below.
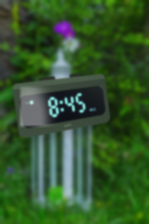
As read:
**8:45**
